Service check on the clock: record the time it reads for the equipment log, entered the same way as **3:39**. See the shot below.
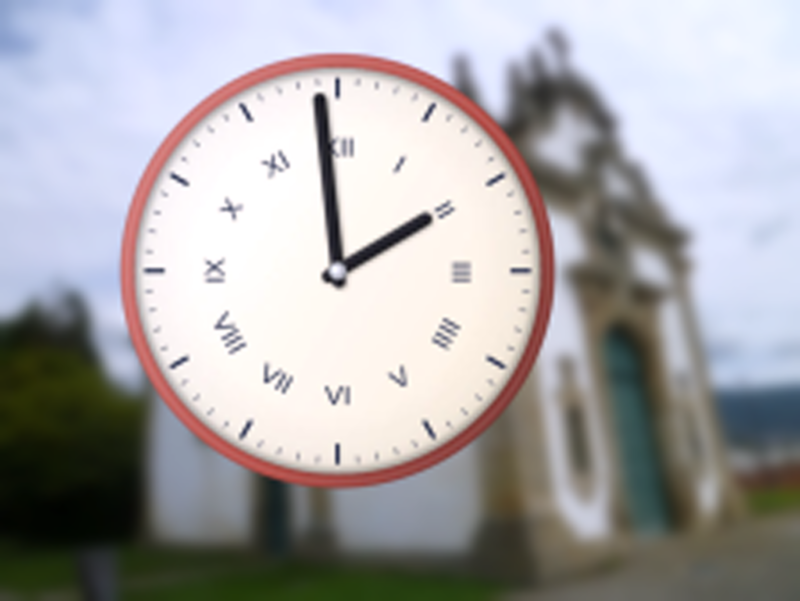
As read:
**1:59**
